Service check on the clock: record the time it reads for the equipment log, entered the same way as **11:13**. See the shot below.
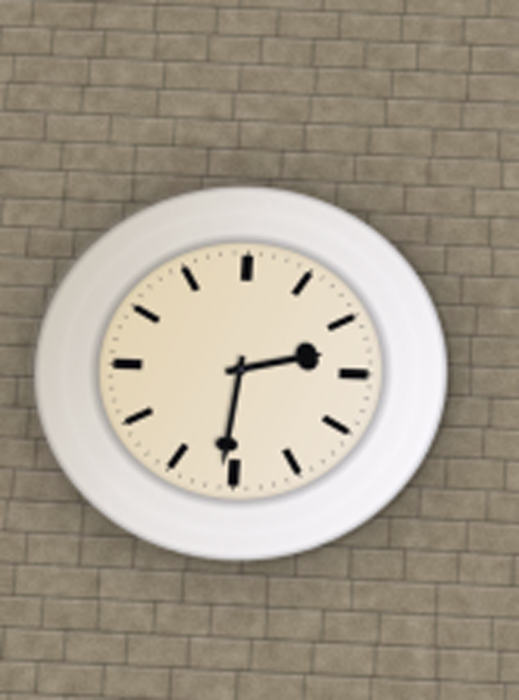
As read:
**2:31**
